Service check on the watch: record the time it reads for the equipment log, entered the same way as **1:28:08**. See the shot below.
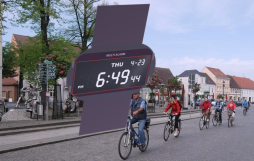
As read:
**6:49:44**
